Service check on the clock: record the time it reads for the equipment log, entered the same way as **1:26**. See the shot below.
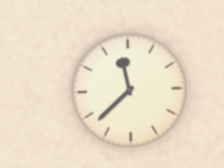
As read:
**11:38**
